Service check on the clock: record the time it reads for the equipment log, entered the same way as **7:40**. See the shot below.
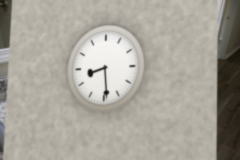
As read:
**8:29**
